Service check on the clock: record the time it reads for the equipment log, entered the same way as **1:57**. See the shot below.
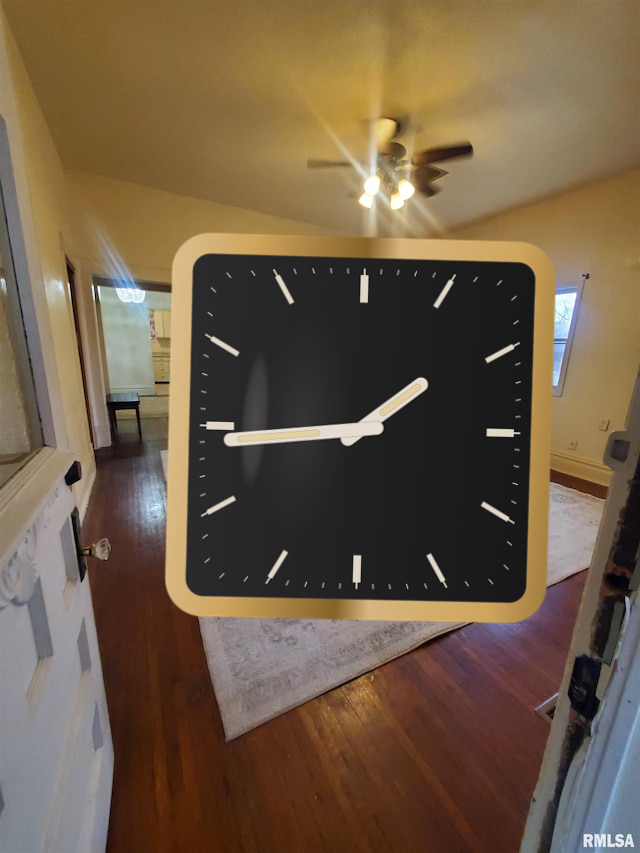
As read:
**1:44**
